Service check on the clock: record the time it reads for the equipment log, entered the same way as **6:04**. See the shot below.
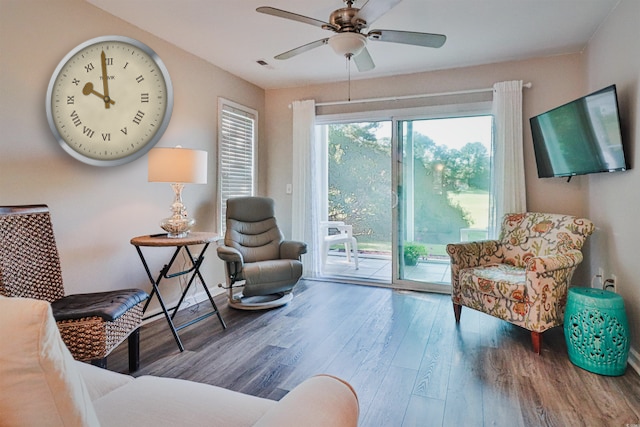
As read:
**9:59**
